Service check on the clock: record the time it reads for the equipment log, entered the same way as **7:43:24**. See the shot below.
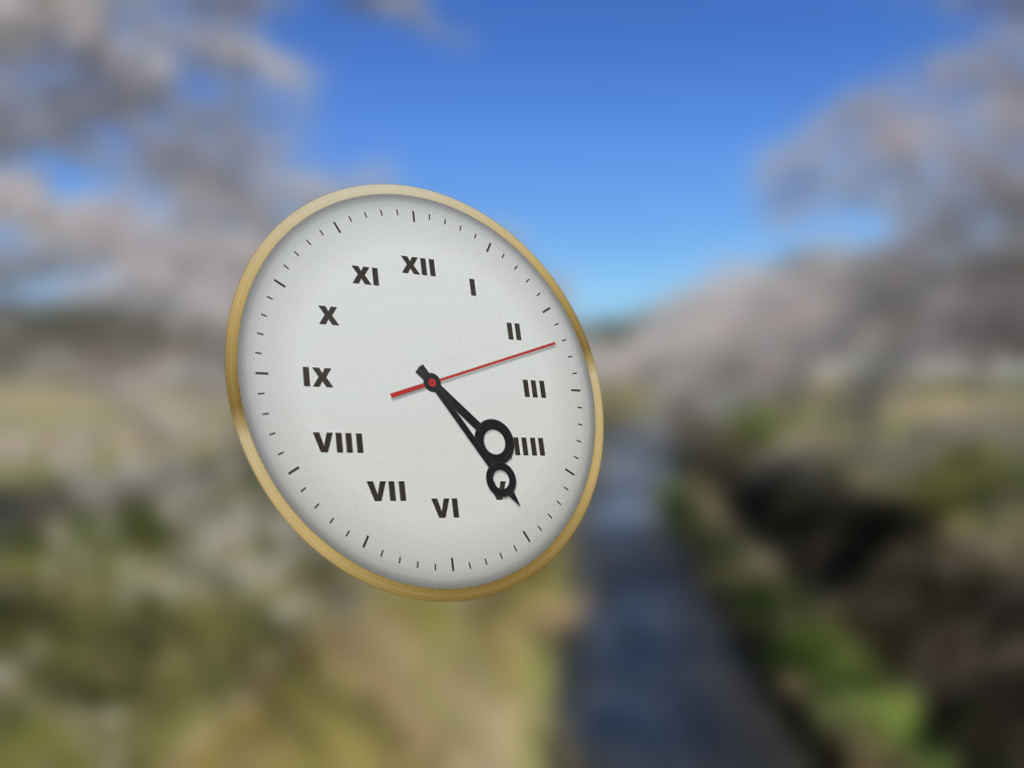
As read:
**4:24:12**
